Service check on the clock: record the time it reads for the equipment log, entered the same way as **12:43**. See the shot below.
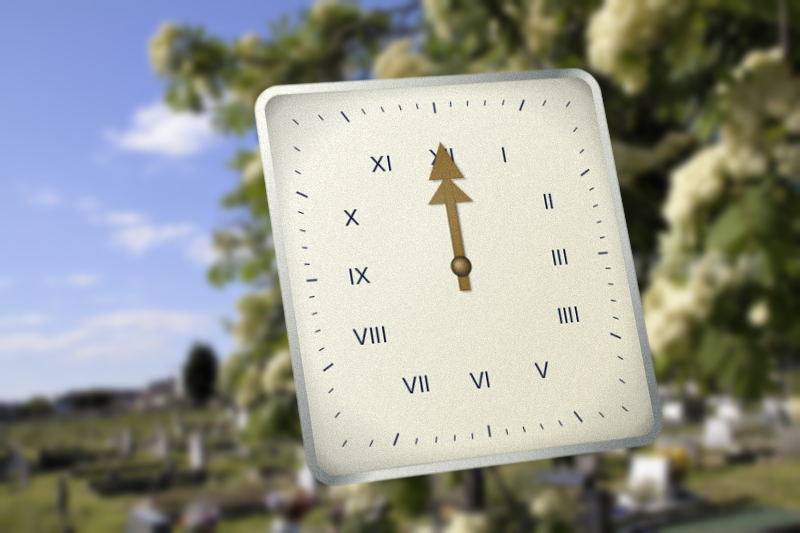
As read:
**12:00**
